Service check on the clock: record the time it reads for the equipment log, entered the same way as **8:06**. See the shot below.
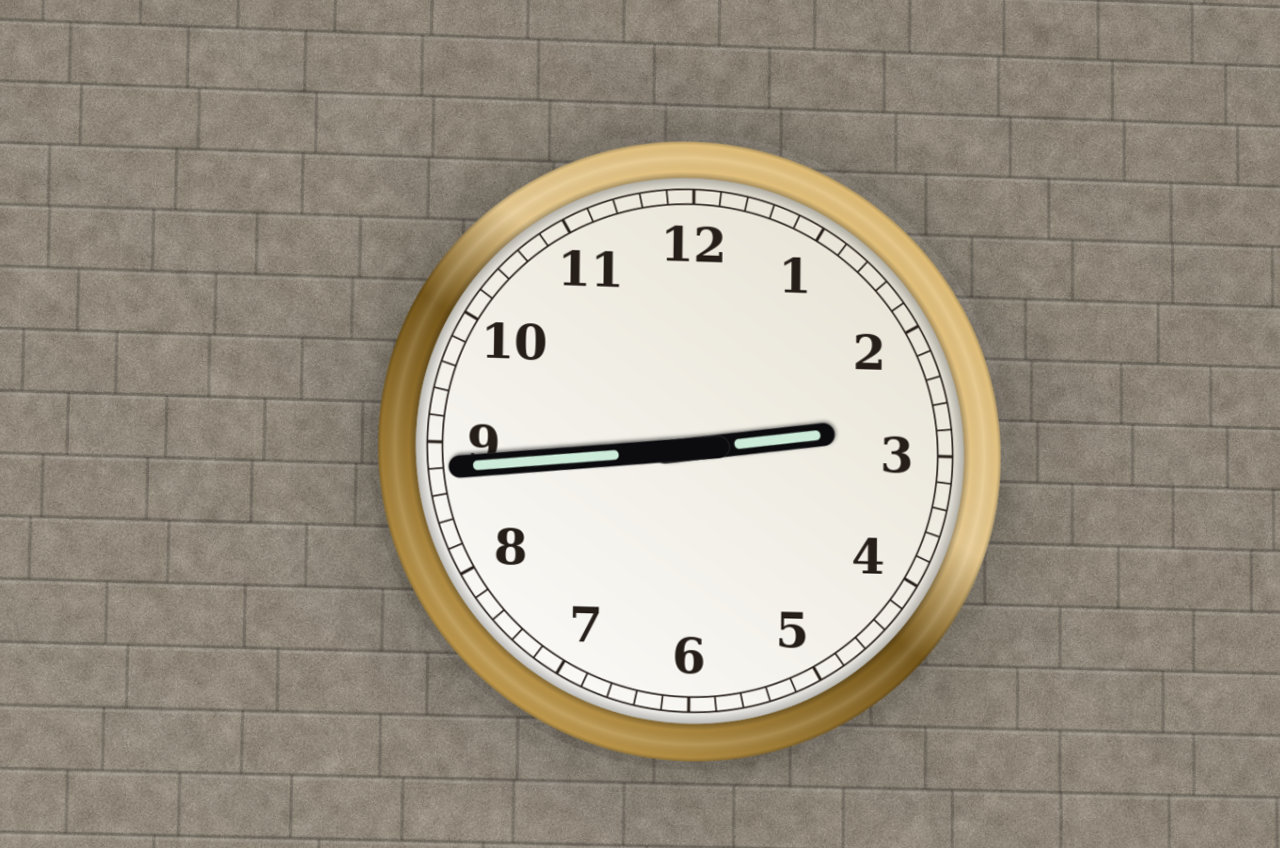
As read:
**2:44**
